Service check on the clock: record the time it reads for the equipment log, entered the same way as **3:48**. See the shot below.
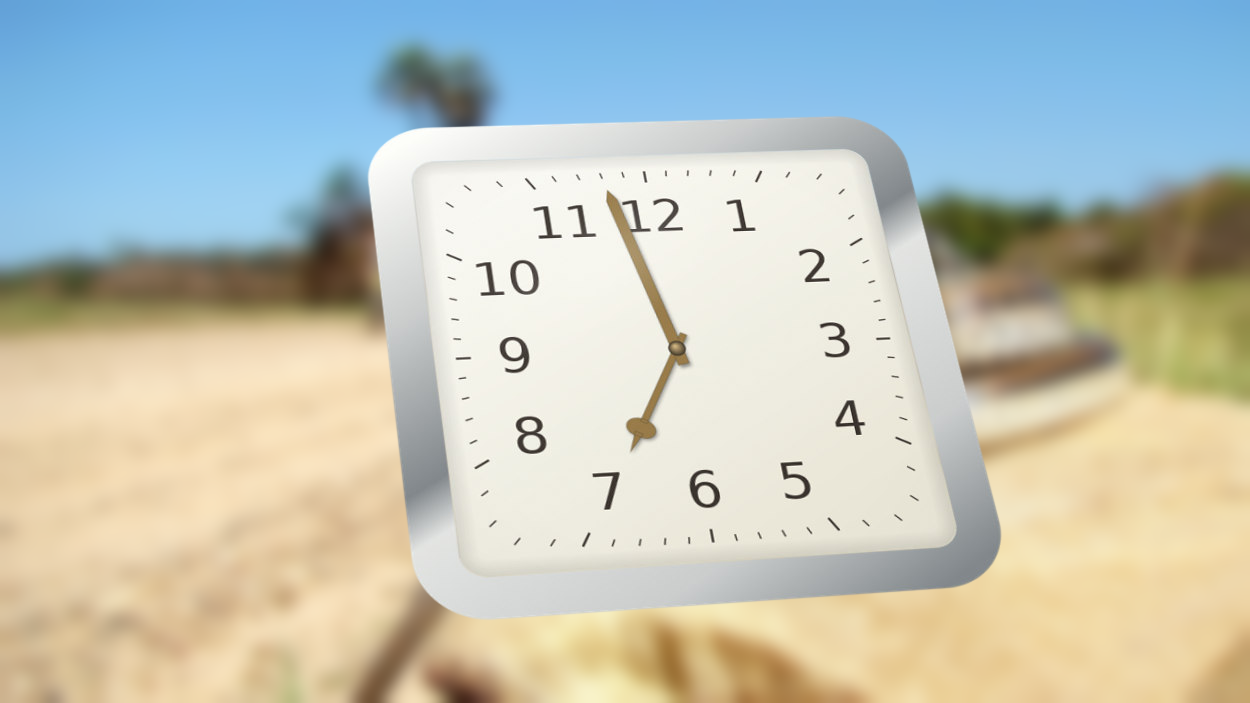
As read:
**6:58**
